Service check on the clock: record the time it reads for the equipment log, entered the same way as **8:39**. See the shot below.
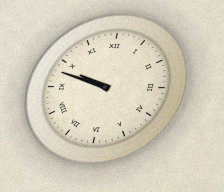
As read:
**9:48**
